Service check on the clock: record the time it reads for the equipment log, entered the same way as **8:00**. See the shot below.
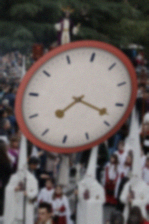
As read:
**7:18**
